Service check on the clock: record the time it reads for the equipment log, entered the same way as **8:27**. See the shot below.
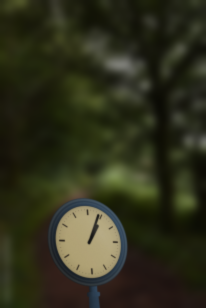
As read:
**1:04**
